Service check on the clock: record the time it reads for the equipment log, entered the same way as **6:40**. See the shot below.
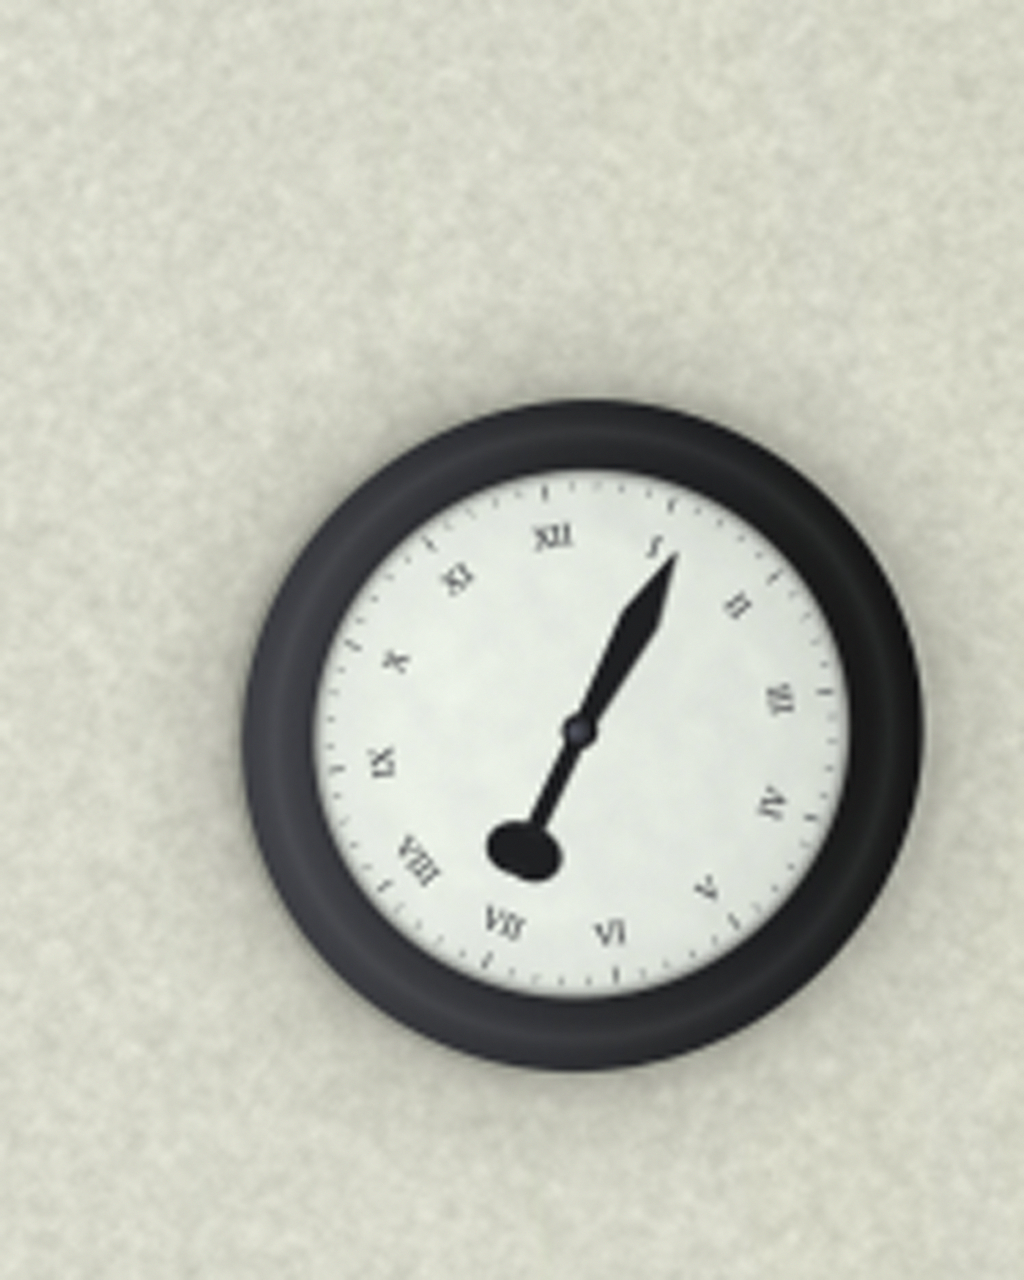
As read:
**7:06**
